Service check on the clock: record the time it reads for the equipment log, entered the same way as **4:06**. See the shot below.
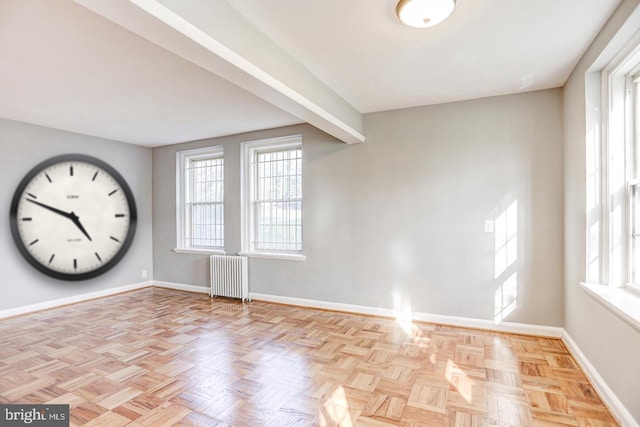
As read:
**4:49**
